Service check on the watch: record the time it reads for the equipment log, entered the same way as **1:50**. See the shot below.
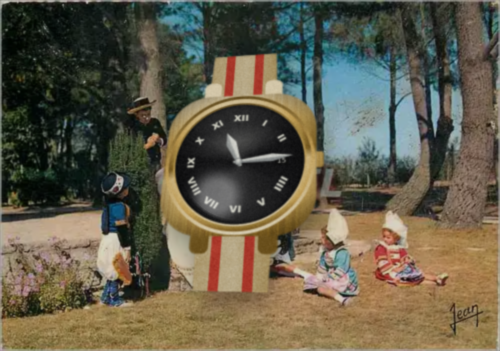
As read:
**11:14**
